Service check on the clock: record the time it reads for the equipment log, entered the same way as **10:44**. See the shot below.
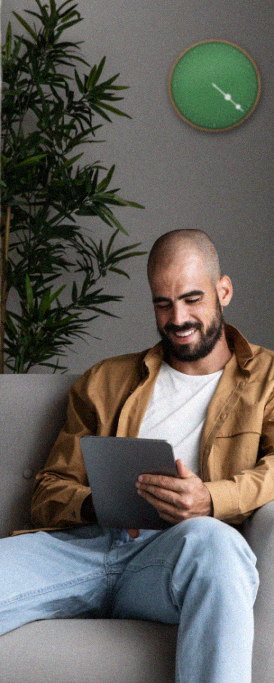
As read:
**4:22**
